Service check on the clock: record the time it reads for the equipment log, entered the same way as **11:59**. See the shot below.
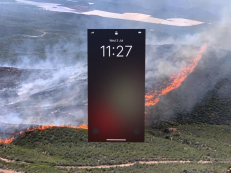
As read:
**11:27**
